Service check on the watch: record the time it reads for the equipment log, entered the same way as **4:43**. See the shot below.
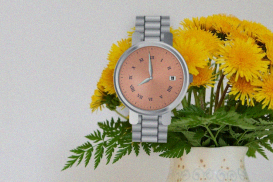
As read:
**7:59**
